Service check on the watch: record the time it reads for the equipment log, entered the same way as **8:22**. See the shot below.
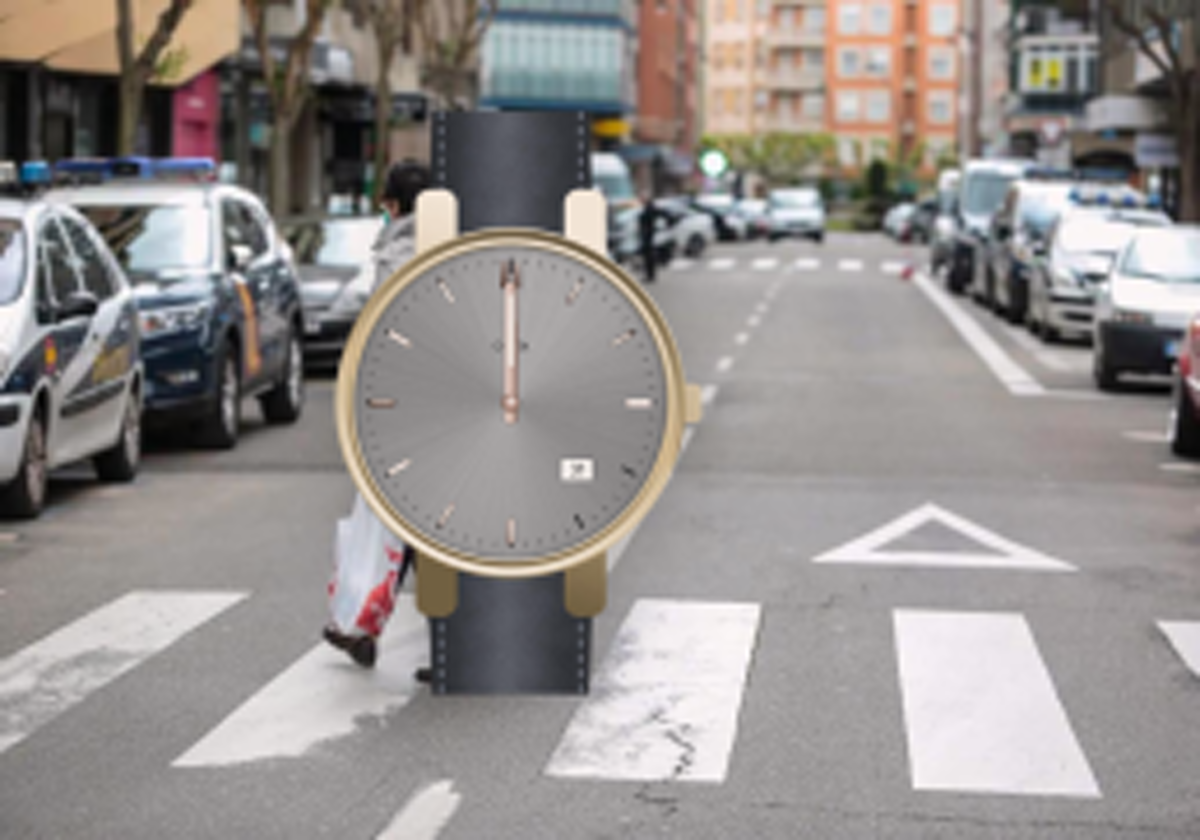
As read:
**12:00**
